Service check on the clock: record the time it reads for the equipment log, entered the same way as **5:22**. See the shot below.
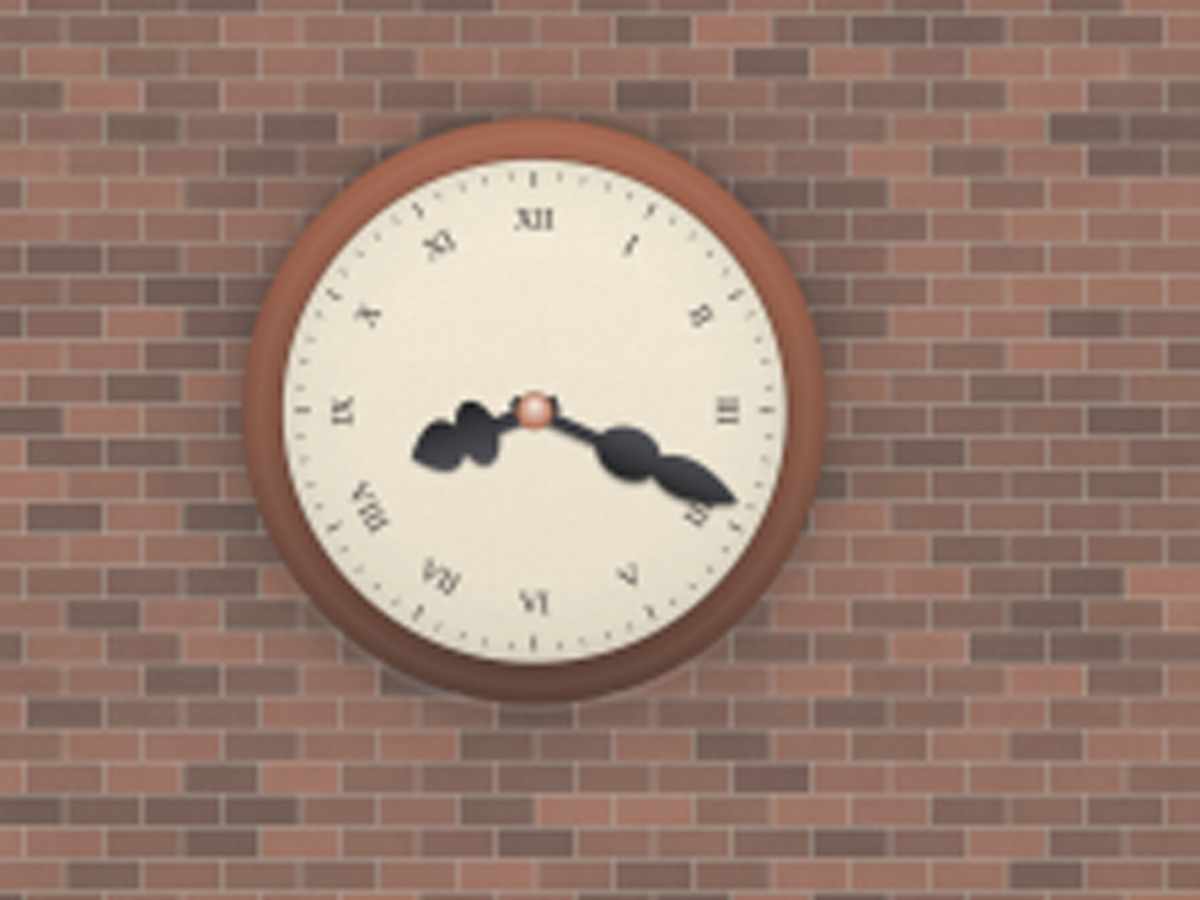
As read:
**8:19**
